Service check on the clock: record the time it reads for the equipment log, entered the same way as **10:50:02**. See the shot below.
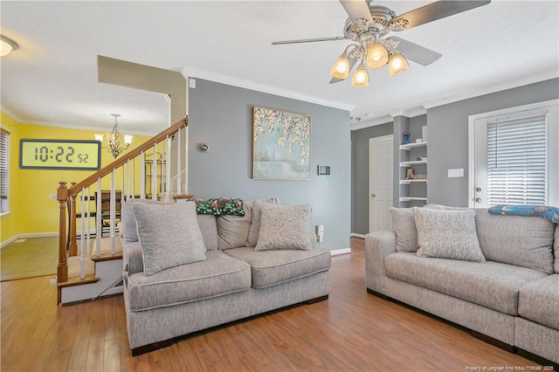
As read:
**10:22:52**
